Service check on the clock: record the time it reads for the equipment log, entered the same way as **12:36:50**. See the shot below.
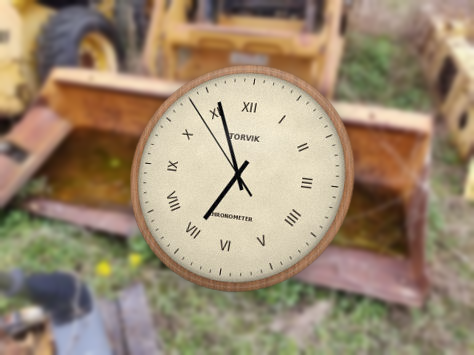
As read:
**6:55:53**
